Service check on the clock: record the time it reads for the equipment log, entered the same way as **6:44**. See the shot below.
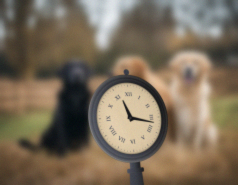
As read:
**11:17**
